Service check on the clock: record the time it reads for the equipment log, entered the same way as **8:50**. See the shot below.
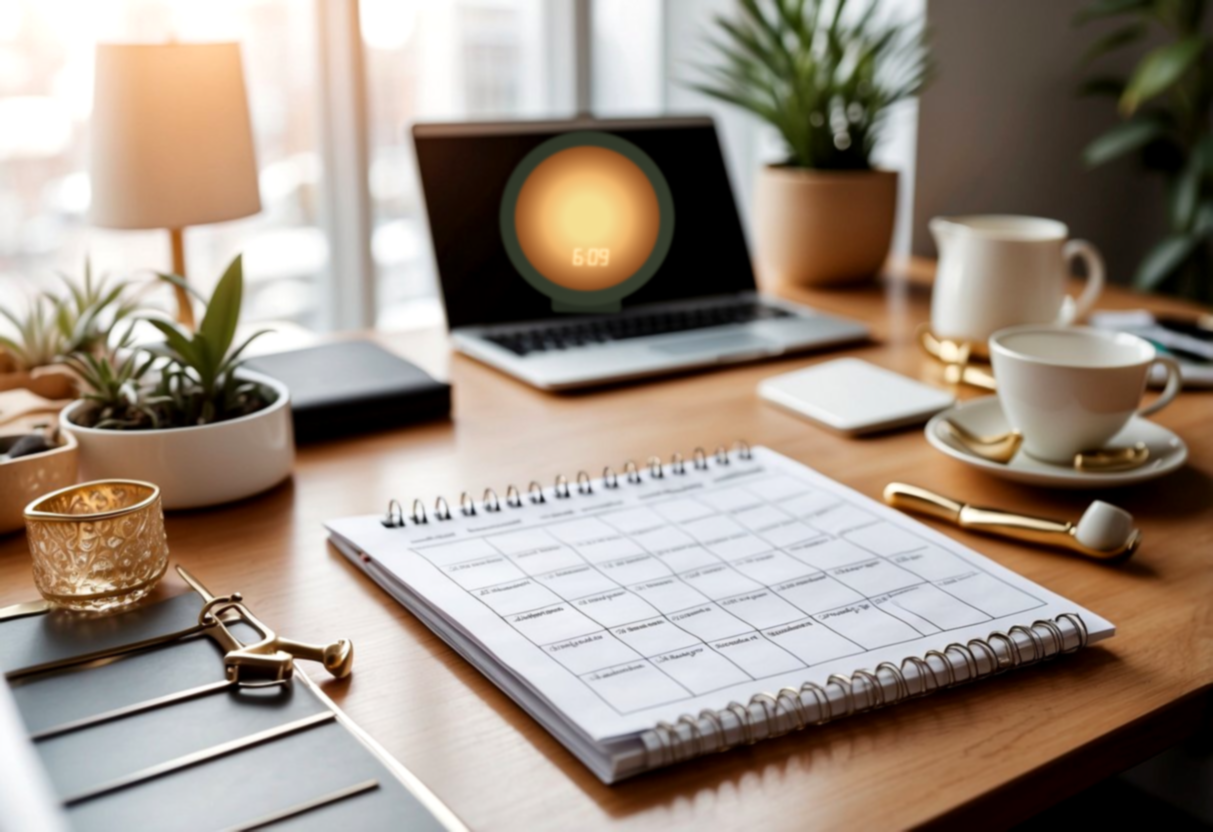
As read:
**6:09**
